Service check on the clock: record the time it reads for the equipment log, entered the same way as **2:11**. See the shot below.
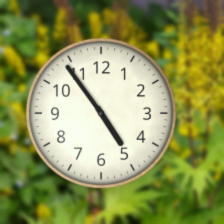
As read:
**4:54**
